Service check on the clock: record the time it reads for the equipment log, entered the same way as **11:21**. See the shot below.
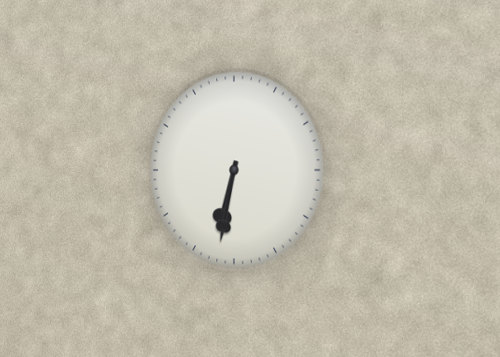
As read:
**6:32**
